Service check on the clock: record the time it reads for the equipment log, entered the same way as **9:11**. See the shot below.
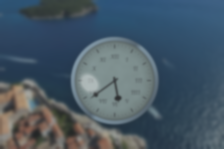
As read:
**5:39**
